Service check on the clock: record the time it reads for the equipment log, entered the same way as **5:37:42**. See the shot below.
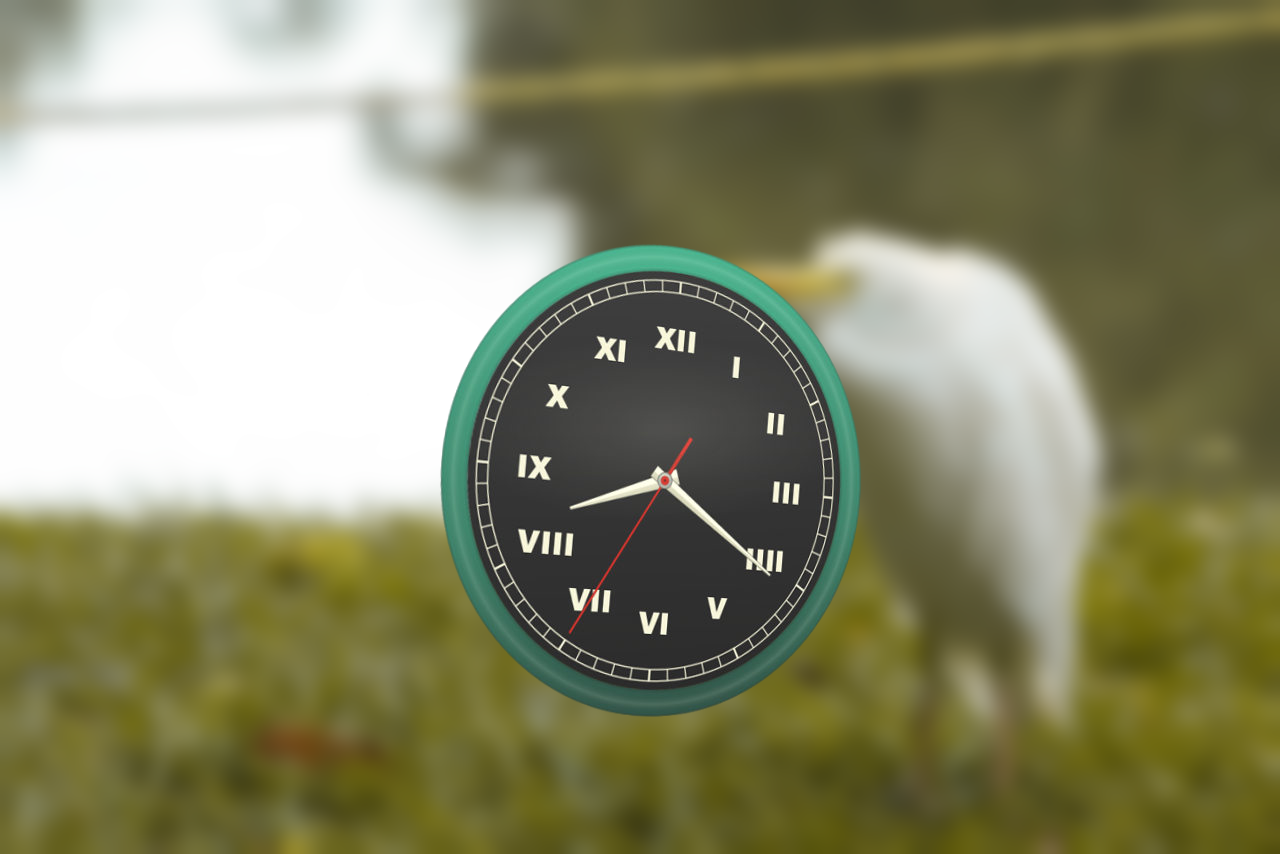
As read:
**8:20:35**
